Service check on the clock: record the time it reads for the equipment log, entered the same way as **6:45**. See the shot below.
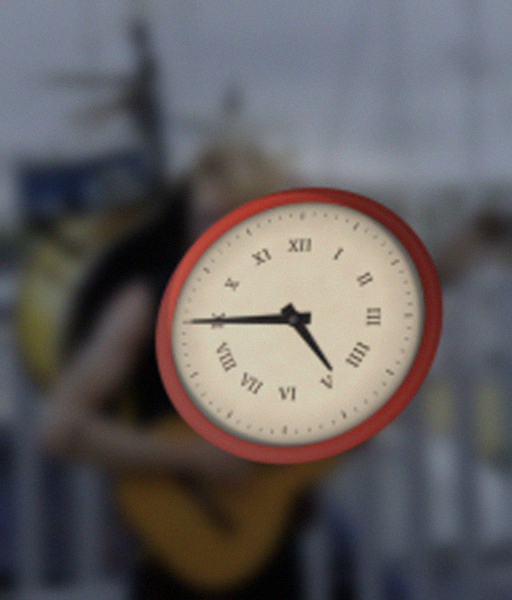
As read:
**4:45**
